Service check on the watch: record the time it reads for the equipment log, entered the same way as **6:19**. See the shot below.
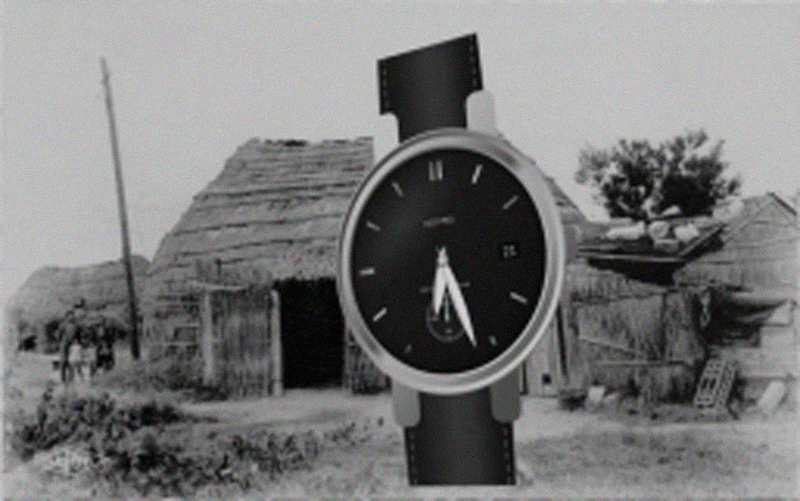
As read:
**6:27**
